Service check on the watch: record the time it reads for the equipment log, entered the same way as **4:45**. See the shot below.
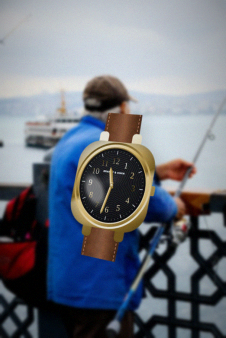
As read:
**11:32**
